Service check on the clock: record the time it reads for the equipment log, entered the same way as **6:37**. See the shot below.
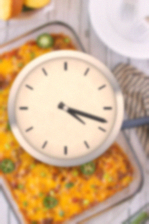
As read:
**4:18**
